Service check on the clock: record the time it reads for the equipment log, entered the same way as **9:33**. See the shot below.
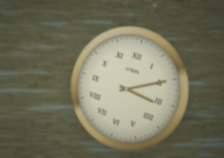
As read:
**3:10**
